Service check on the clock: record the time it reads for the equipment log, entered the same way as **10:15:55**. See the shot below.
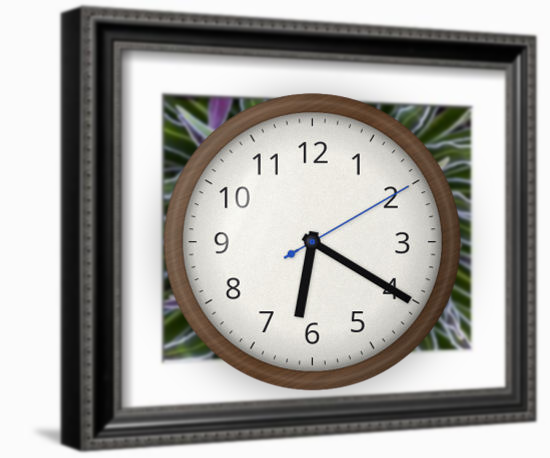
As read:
**6:20:10**
